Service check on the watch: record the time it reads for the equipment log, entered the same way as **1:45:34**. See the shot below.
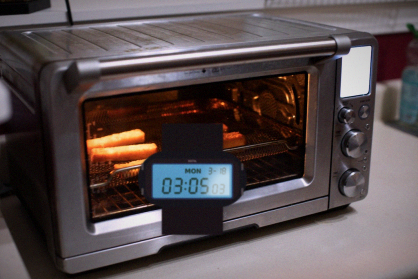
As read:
**3:05:03**
